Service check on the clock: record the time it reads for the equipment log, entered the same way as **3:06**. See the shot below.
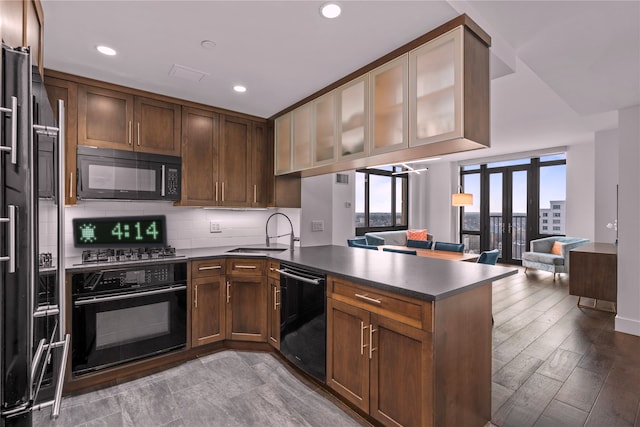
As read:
**4:14**
